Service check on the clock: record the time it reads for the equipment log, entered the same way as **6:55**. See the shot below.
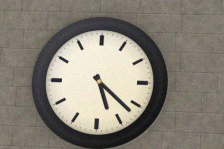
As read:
**5:22**
